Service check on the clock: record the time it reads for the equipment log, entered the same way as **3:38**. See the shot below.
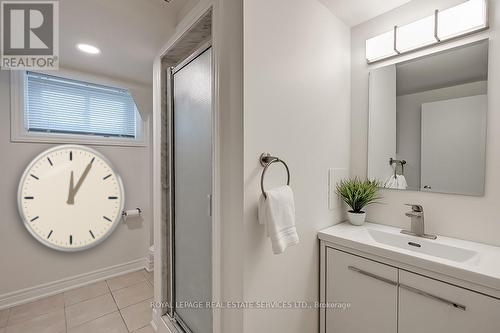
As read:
**12:05**
